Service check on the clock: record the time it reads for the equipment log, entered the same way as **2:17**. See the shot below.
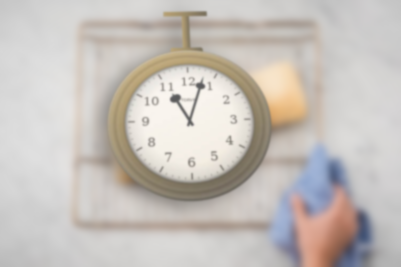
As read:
**11:03**
